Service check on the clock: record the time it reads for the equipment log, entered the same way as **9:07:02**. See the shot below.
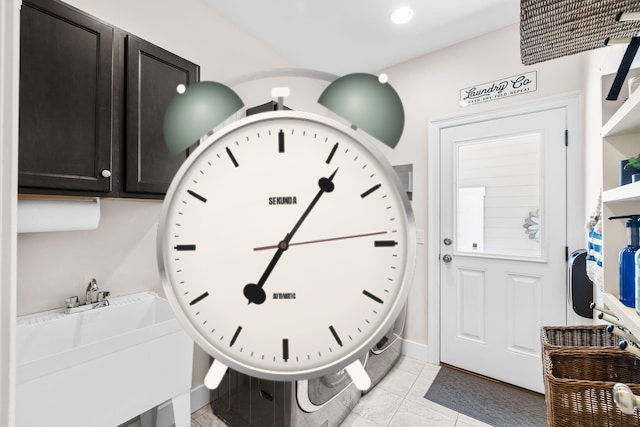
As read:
**7:06:14**
